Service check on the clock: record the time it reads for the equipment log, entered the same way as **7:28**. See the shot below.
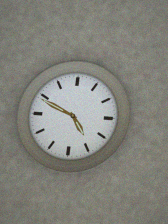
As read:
**4:49**
